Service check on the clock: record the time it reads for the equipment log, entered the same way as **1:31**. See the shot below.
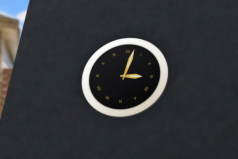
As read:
**3:02**
